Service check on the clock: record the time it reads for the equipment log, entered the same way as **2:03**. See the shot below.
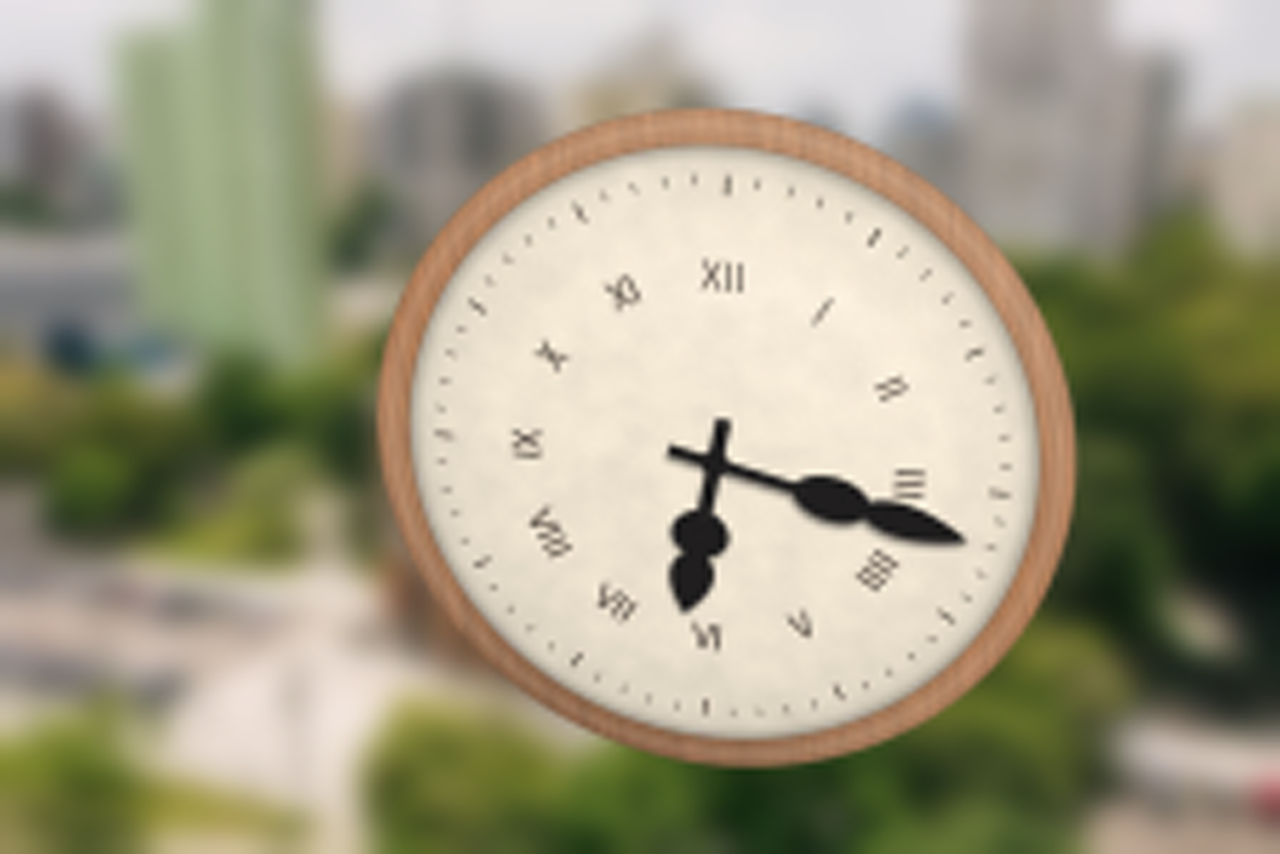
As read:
**6:17**
